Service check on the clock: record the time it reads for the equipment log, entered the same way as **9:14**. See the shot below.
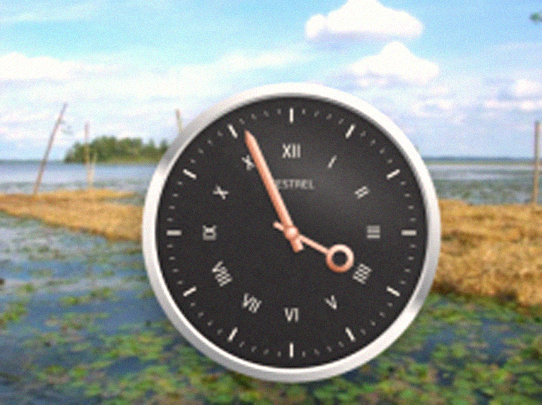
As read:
**3:56**
